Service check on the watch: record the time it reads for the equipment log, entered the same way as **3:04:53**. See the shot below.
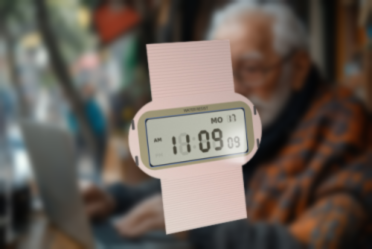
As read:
**11:09:09**
